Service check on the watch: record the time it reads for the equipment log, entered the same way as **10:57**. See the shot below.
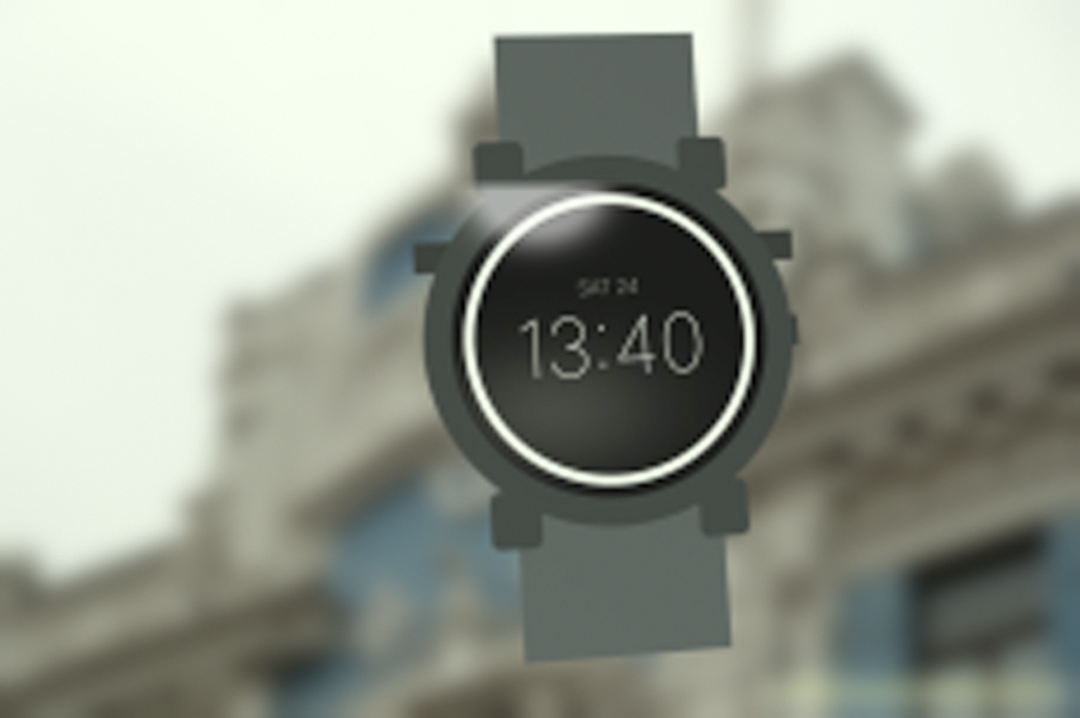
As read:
**13:40**
